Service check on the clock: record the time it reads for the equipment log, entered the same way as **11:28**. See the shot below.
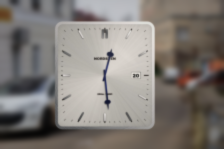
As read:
**12:29**
